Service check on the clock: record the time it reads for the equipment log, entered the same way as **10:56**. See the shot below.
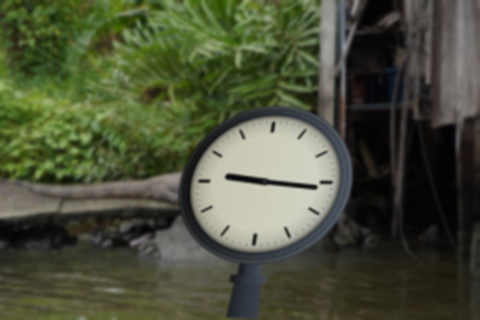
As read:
**9:16**
